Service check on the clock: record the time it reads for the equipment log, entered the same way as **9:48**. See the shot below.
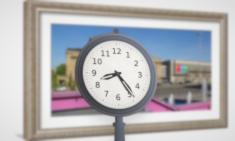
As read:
**8:24**
